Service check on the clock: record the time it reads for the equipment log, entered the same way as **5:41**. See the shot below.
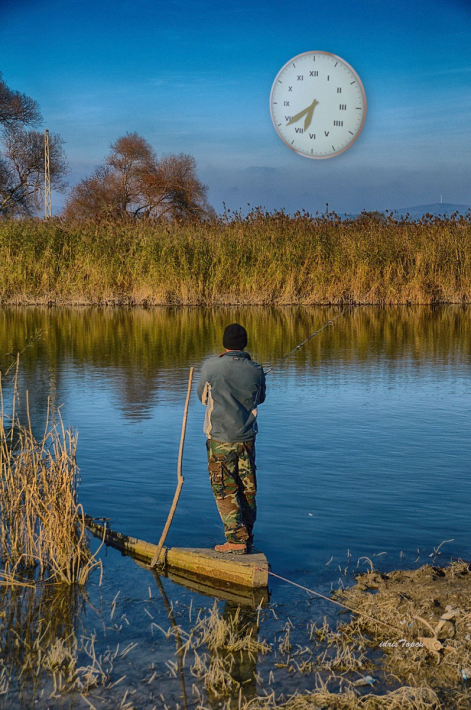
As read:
**6:39**
